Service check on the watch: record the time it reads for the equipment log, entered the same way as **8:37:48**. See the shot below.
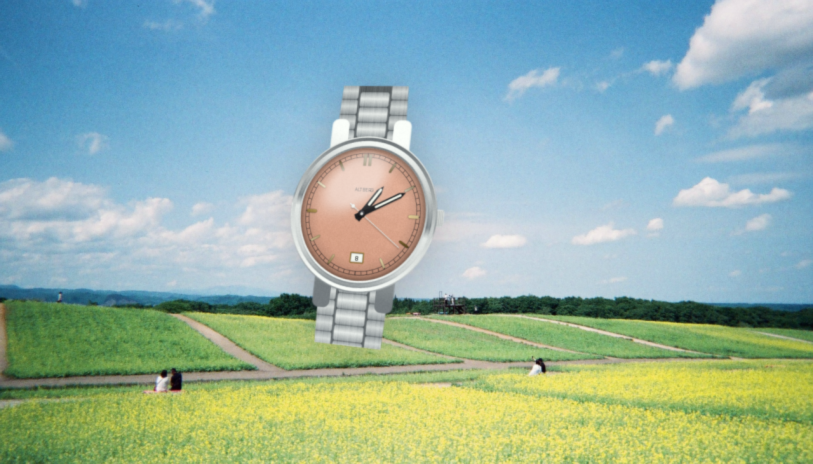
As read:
**1:10:21**
